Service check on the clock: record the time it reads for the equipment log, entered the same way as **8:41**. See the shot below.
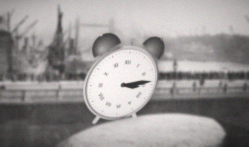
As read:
**3:14**
